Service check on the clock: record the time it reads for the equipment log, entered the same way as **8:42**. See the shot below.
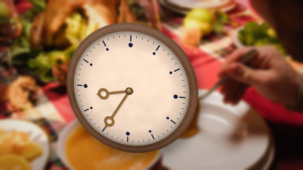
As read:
**8:35**
